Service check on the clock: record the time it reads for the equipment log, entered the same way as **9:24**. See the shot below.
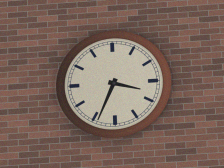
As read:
**3:34**
